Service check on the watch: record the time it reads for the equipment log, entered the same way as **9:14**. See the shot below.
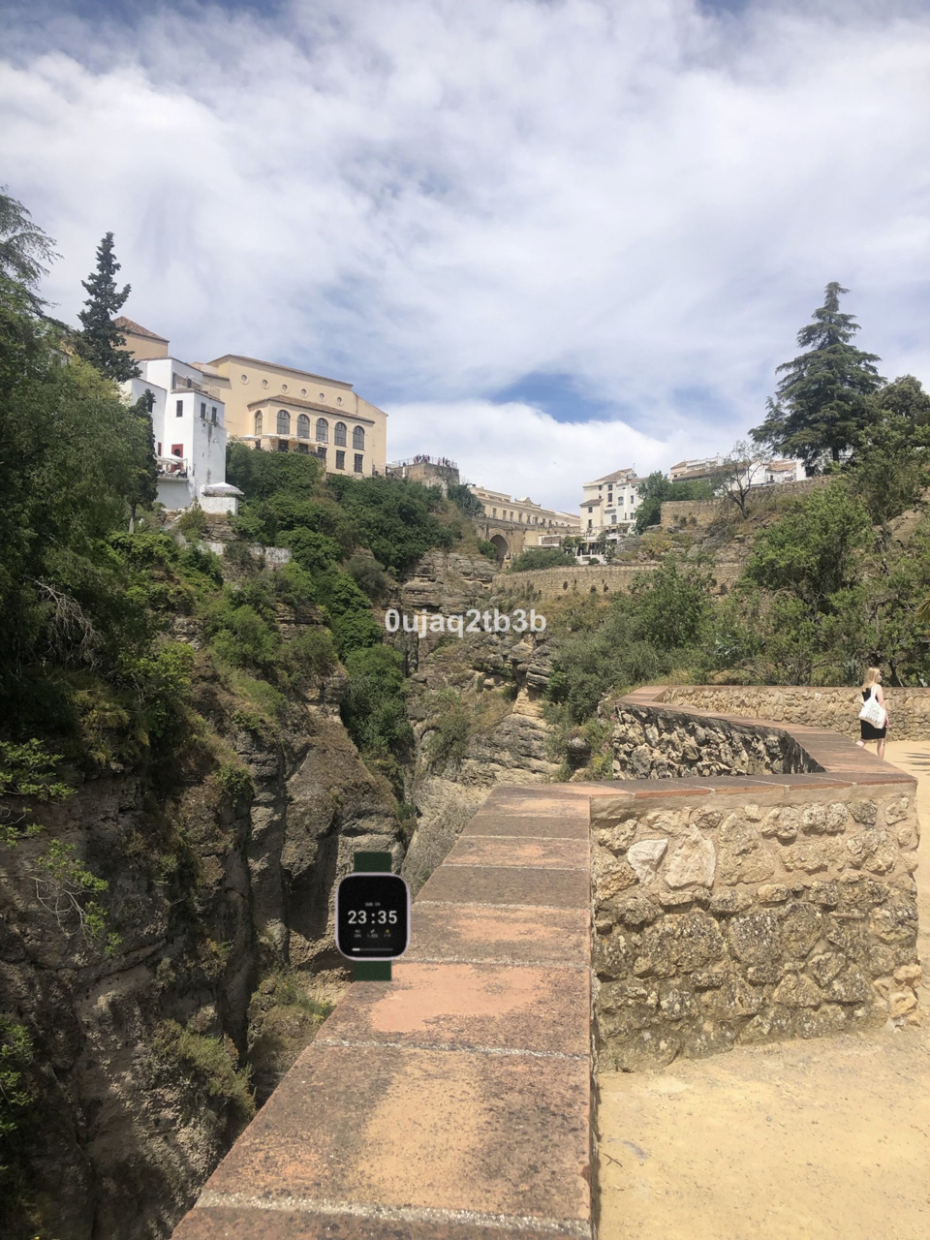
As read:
**23:35**
